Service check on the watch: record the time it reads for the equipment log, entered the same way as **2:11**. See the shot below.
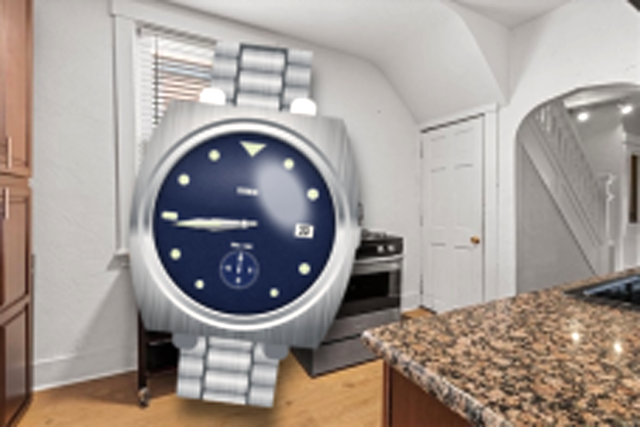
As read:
**8:44**
